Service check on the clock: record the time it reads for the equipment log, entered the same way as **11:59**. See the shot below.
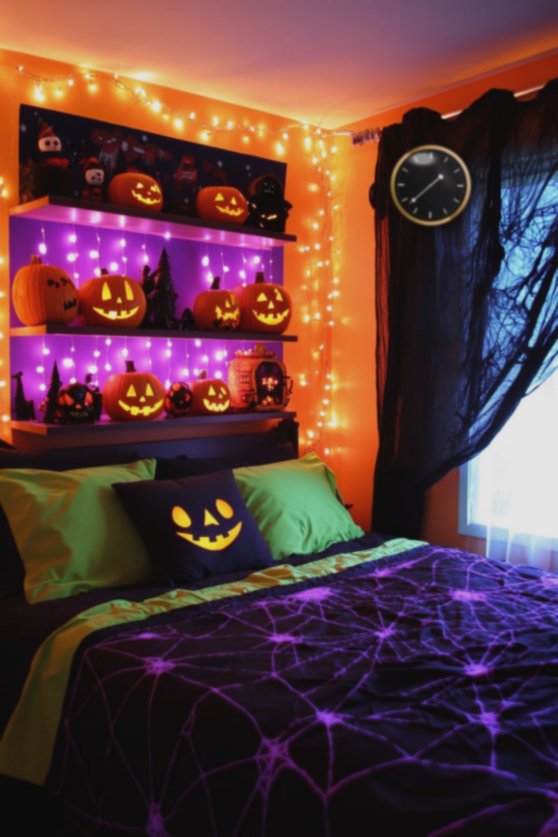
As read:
**1:38**
